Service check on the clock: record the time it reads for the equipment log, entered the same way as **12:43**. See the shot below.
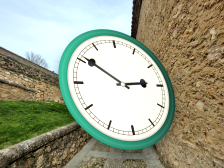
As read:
**2:51**
